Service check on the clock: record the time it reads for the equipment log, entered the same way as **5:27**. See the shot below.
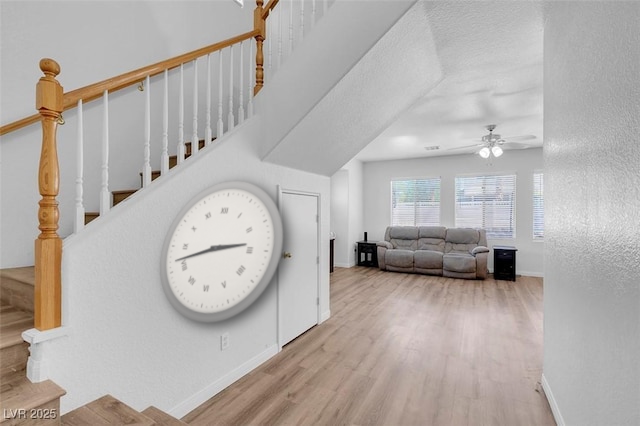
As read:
**2:42**
